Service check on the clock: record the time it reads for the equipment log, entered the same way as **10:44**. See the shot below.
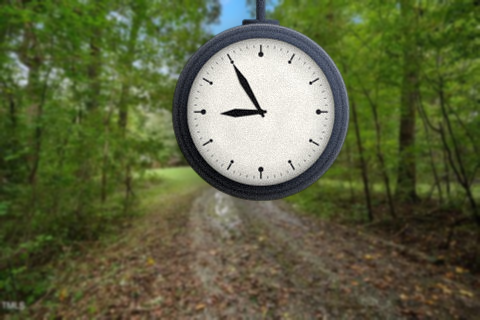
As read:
**8:55**
